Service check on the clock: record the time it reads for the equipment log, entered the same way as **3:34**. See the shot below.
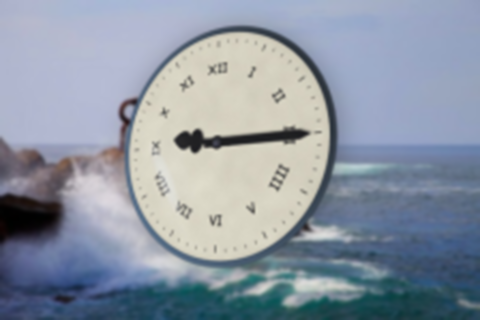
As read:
**9:15**
